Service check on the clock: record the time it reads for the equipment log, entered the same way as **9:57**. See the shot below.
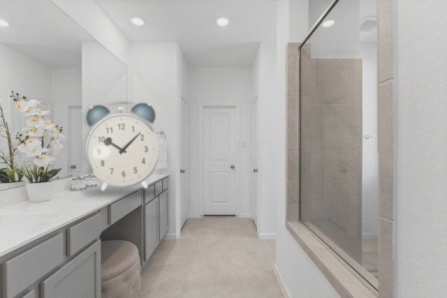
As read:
**10:08**
